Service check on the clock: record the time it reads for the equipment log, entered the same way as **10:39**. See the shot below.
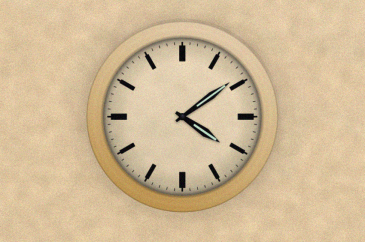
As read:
**4:09**
